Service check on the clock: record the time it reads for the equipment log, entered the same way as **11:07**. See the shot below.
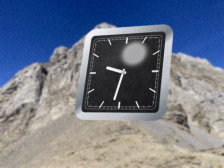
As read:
**9:32**
